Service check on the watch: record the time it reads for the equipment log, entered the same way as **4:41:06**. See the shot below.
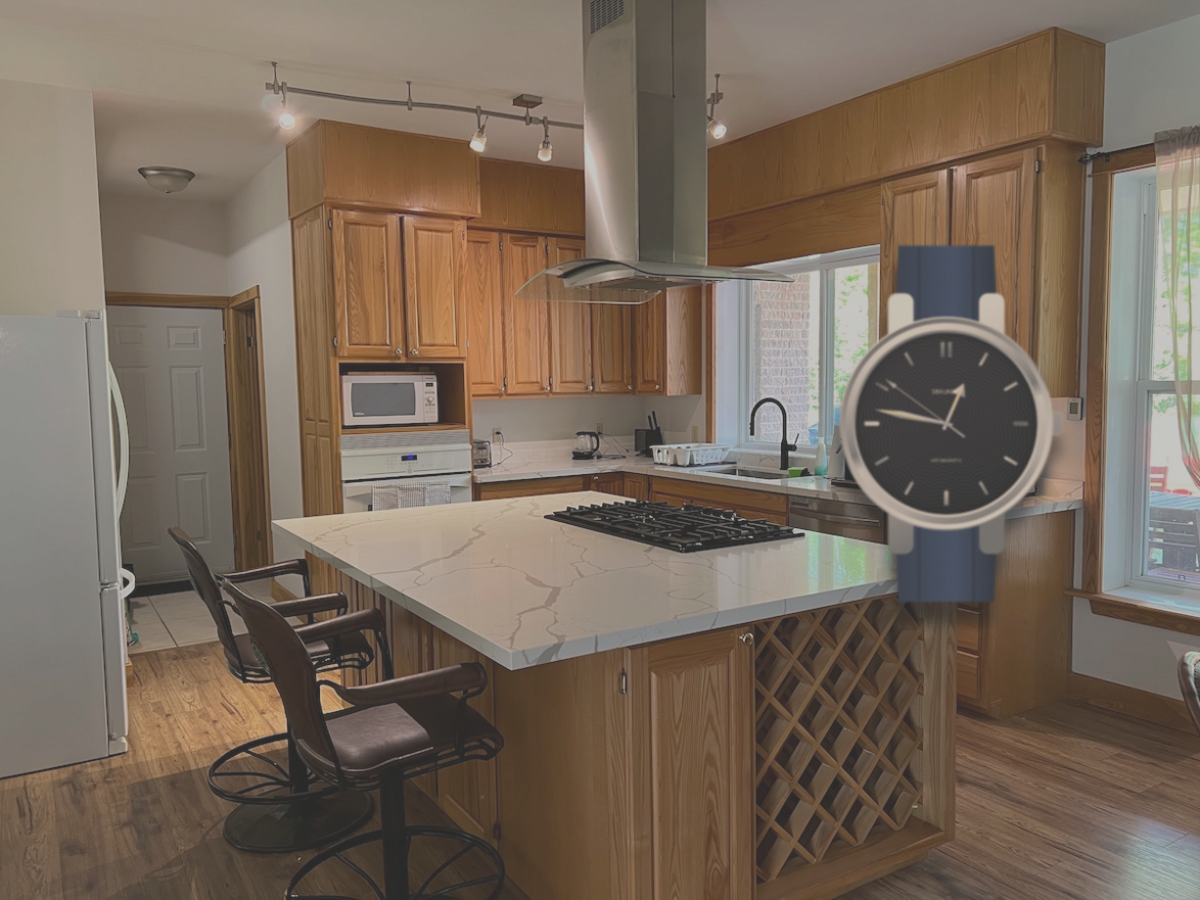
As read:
**12:46:51**
